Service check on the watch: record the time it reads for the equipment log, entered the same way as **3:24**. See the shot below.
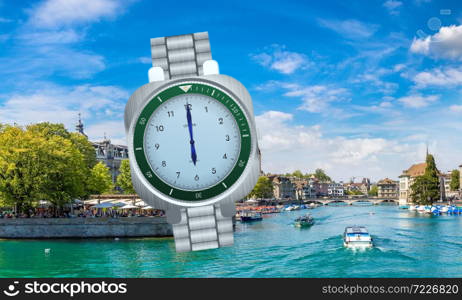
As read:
**6:00**
